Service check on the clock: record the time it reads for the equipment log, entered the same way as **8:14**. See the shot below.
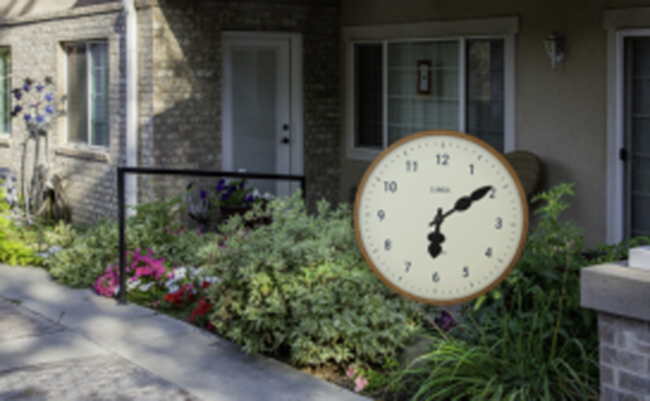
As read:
**6:09**
